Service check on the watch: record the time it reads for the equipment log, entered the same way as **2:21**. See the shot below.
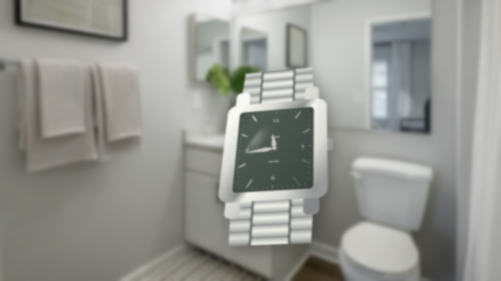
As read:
**11:44**
